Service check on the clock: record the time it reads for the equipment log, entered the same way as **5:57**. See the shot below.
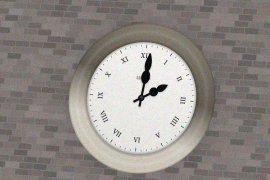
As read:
**2:01**
